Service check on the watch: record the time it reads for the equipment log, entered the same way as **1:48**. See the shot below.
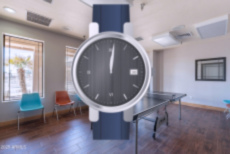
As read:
**12:01**
